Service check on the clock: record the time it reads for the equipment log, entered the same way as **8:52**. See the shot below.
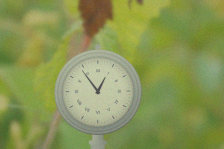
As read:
**12:54**
